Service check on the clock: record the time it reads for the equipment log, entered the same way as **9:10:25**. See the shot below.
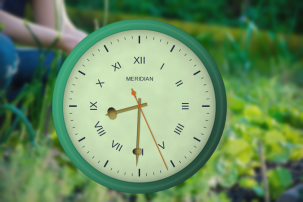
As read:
**8:30:26**
